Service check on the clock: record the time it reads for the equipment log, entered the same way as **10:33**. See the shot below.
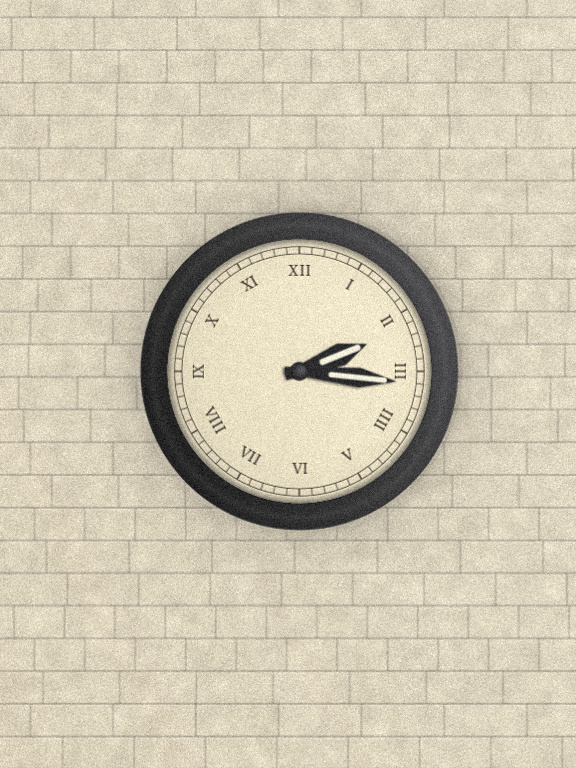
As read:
**2:16**
